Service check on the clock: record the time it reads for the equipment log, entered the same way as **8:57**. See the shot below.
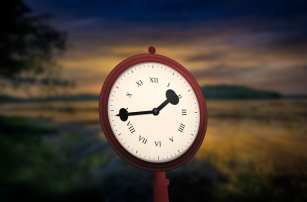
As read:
**1:44**
